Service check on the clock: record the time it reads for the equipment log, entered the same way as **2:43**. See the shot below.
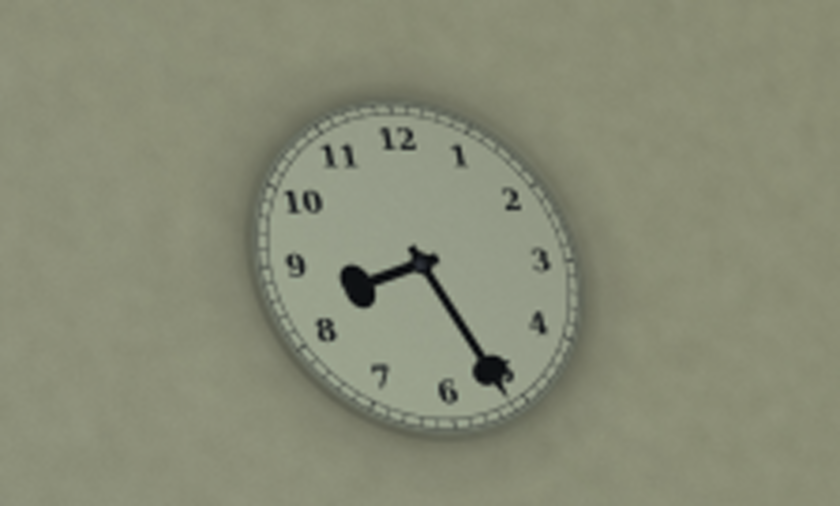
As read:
**8:26**
